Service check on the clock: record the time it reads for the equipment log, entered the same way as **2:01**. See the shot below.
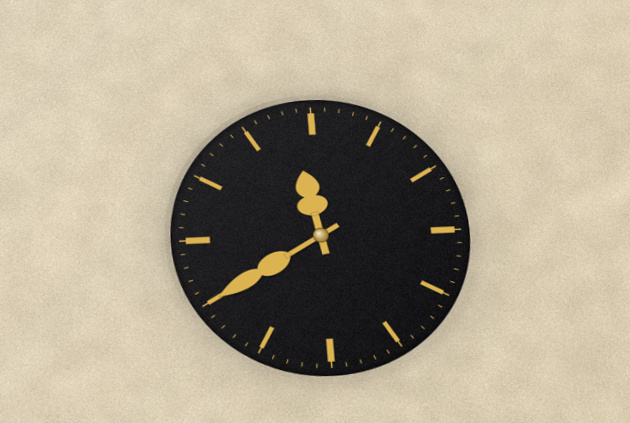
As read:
**11:40**
